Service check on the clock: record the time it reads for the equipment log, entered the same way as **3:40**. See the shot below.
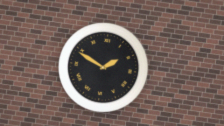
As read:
**1:49**
